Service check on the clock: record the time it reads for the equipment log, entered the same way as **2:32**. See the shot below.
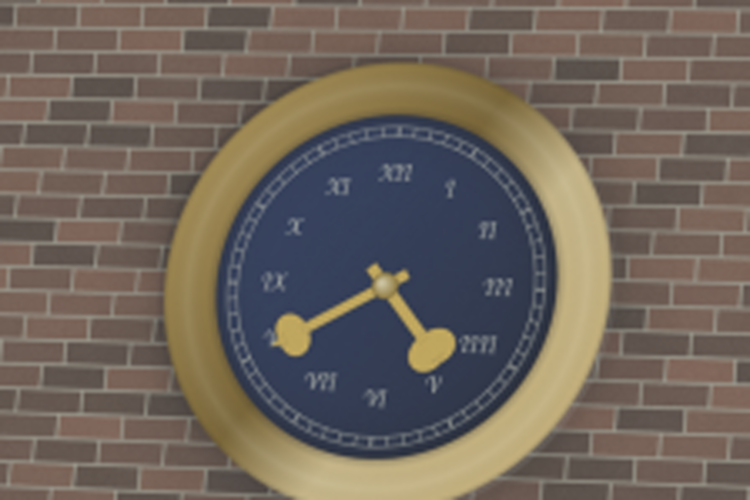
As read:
**4:40**
